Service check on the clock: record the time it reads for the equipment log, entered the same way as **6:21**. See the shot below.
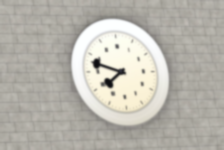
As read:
**7:48**
